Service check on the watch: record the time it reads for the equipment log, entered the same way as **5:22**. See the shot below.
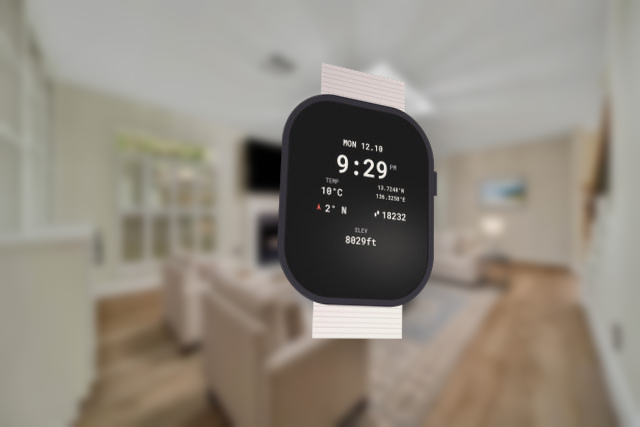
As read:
**9:29**
